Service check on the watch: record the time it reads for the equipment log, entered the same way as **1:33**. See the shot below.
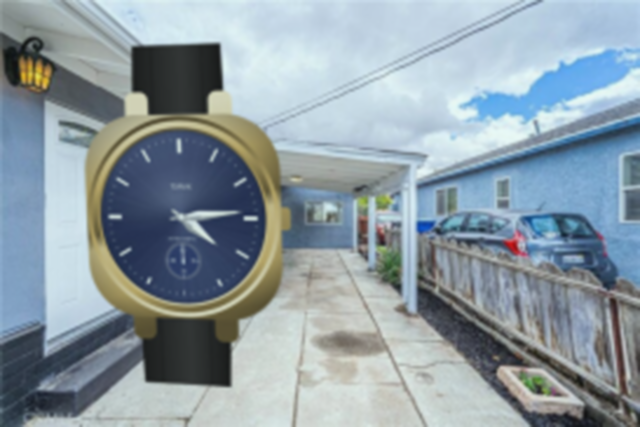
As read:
**4:14**
